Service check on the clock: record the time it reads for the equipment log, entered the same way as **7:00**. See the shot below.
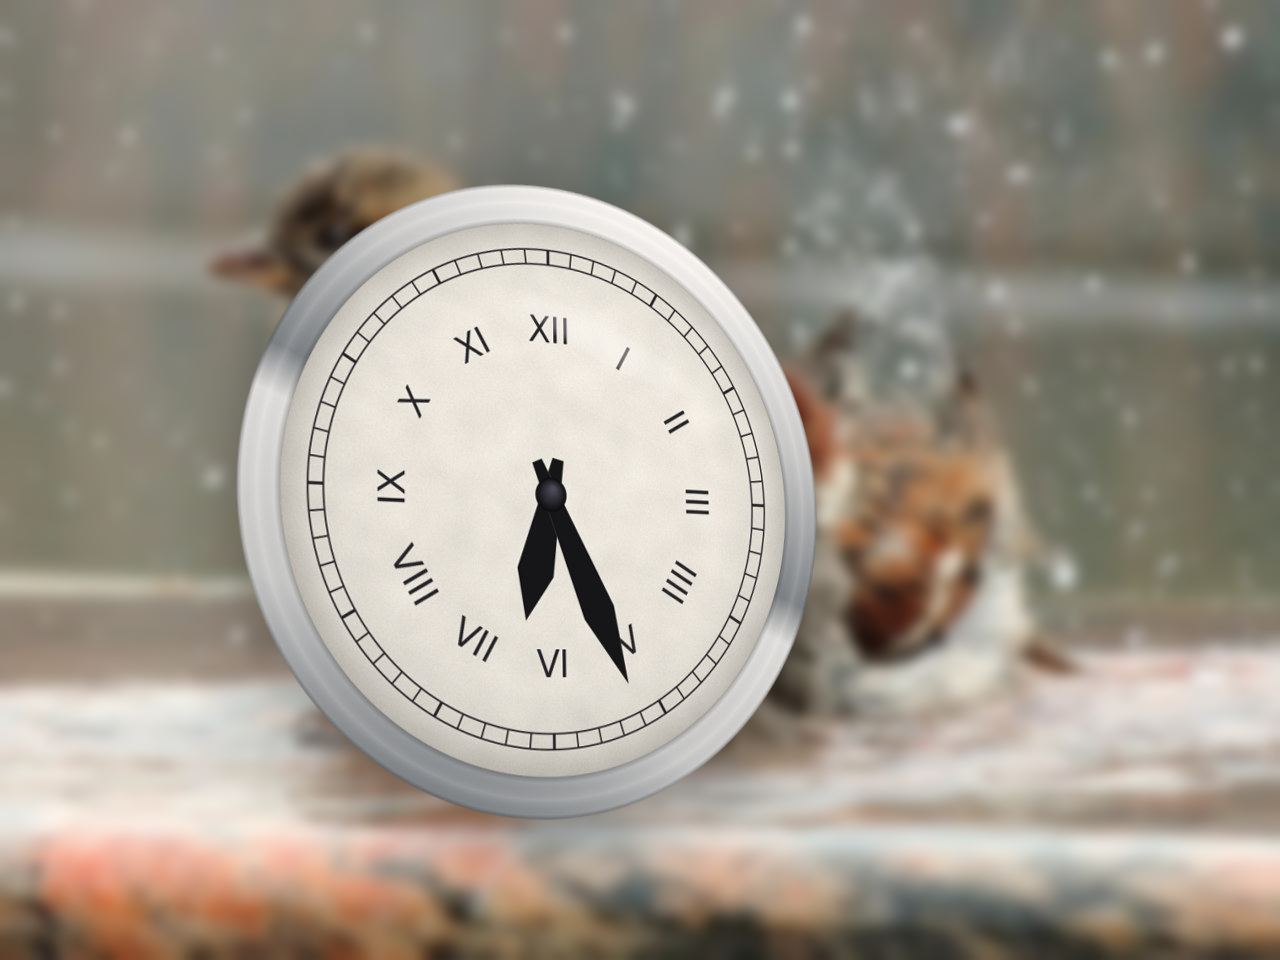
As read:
**6:26**
